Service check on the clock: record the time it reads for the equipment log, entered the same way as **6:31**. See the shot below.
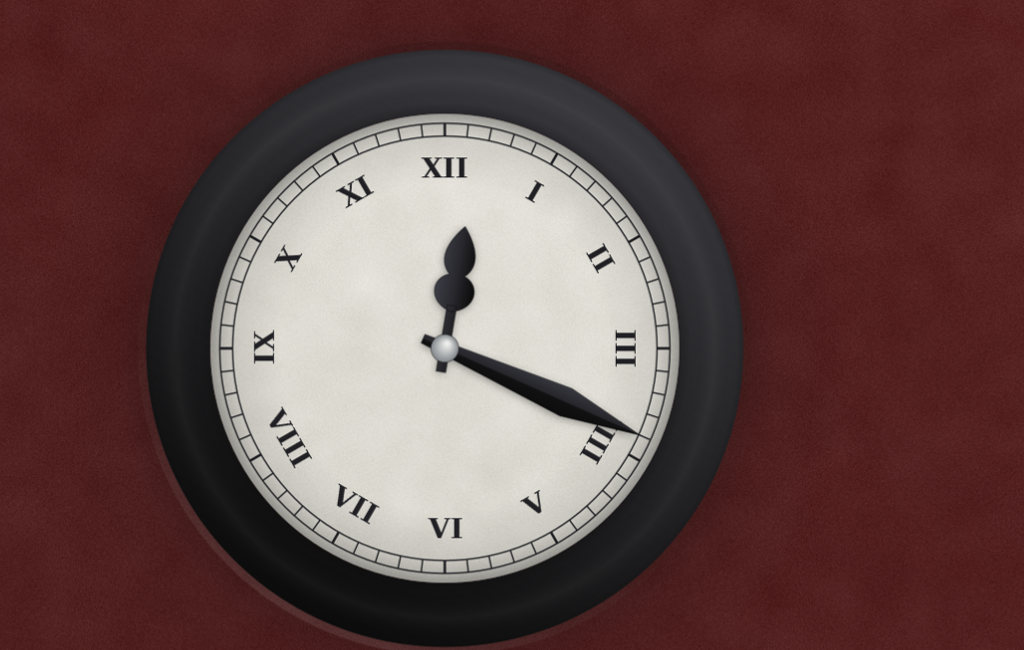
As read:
**12:19**
